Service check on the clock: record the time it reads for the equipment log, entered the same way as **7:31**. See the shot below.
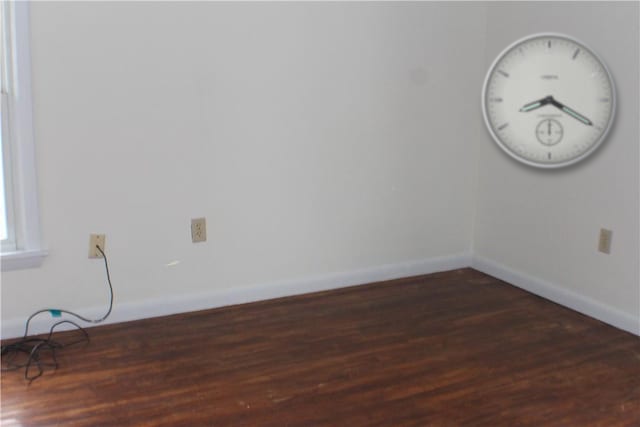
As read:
**8:20**
